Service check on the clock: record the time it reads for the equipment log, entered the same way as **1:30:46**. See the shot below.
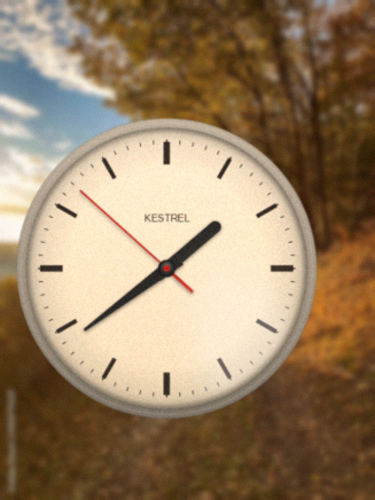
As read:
**1:38:52**
